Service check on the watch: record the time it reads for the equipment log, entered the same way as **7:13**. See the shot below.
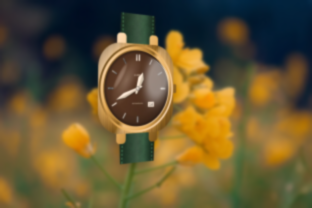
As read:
**12:41**
